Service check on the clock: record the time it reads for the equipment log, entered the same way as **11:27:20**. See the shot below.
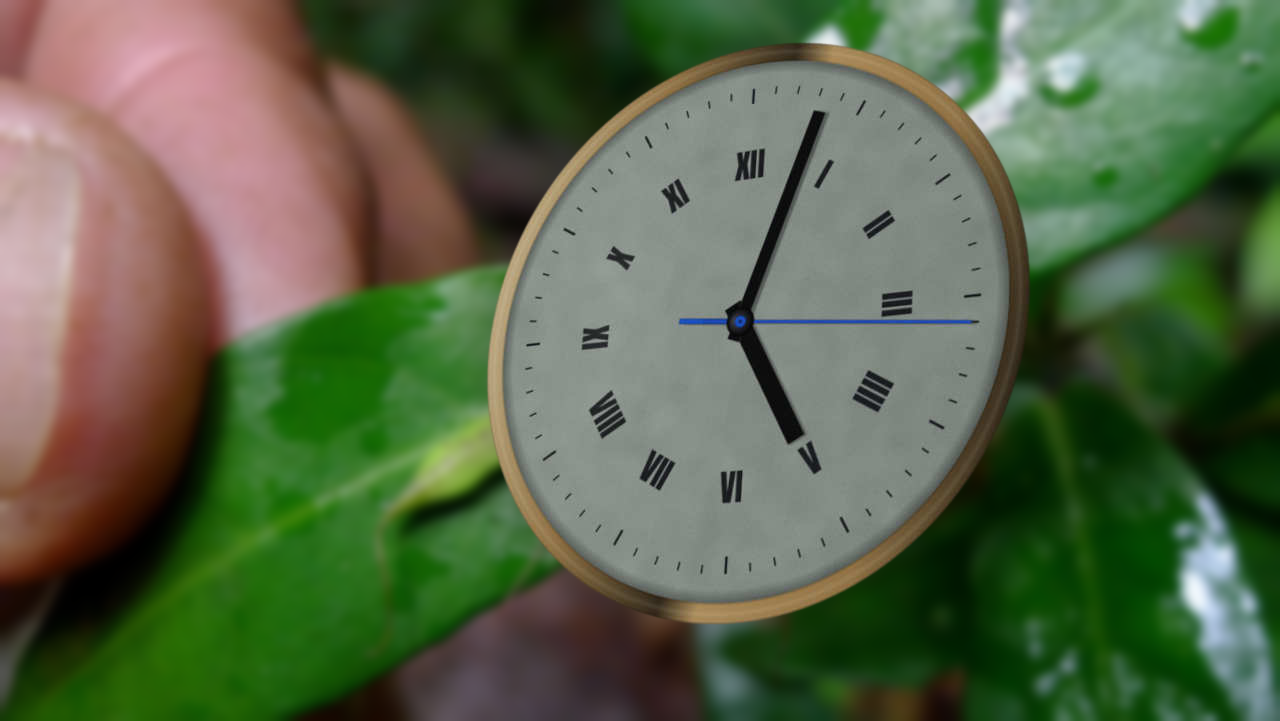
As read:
**5:03:16**
